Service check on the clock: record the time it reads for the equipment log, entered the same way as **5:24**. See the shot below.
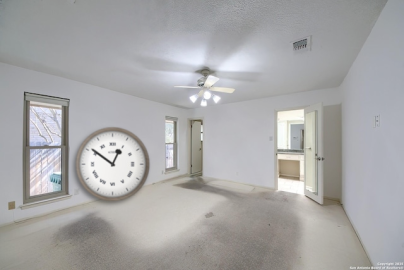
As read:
**12:51**
